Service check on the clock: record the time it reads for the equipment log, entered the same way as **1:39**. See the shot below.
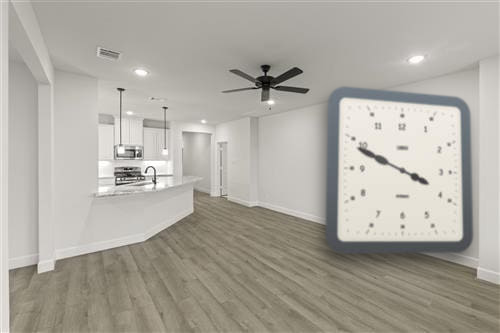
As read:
**3:49**
